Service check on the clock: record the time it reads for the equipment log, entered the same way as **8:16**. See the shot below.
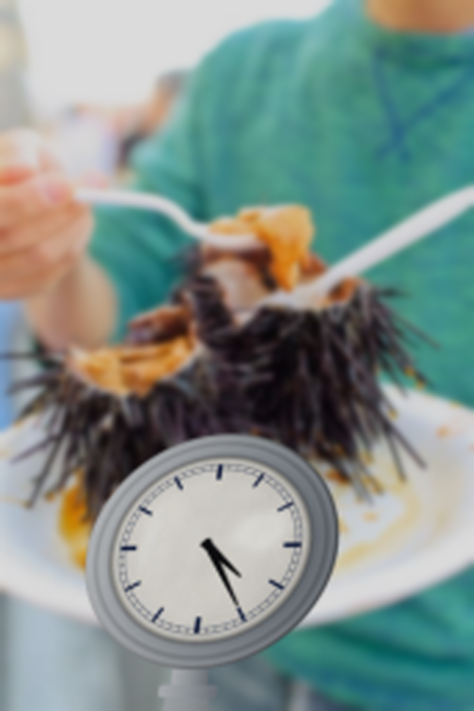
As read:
**4:25**
